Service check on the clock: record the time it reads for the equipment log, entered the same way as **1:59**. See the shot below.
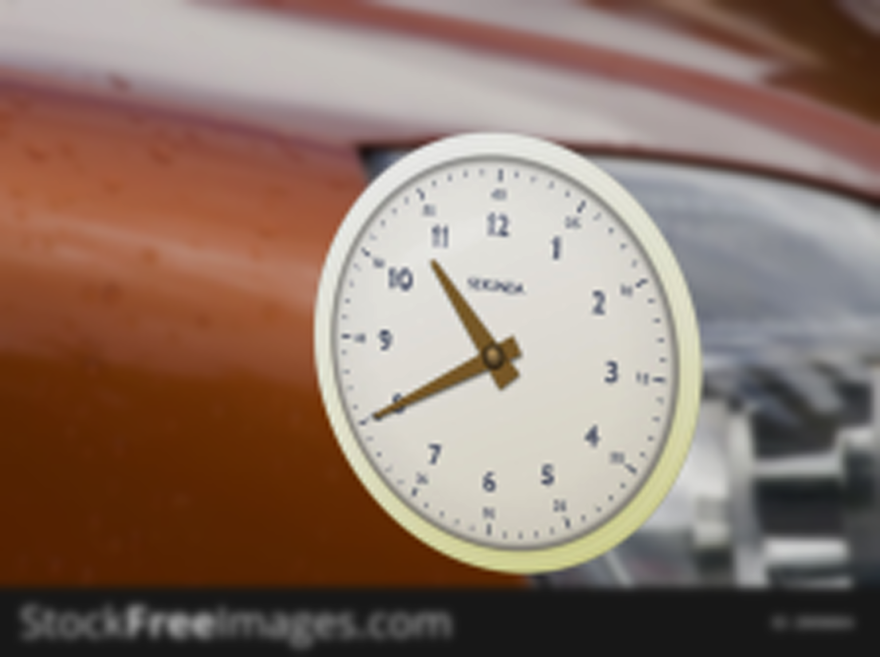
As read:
**10:40**
